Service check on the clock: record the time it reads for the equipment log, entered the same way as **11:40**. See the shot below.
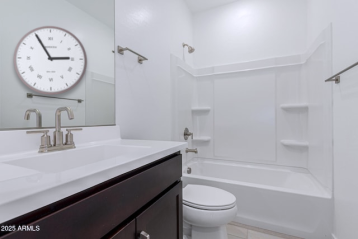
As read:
**2:55**
